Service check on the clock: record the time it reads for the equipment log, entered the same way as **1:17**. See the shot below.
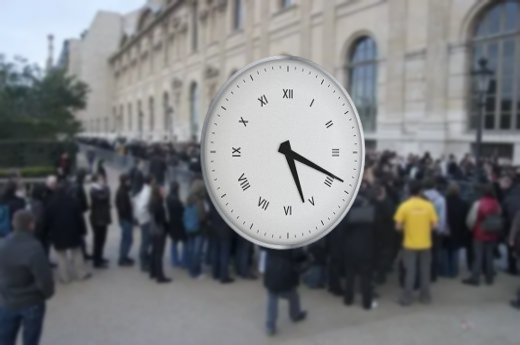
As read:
**5:19**
